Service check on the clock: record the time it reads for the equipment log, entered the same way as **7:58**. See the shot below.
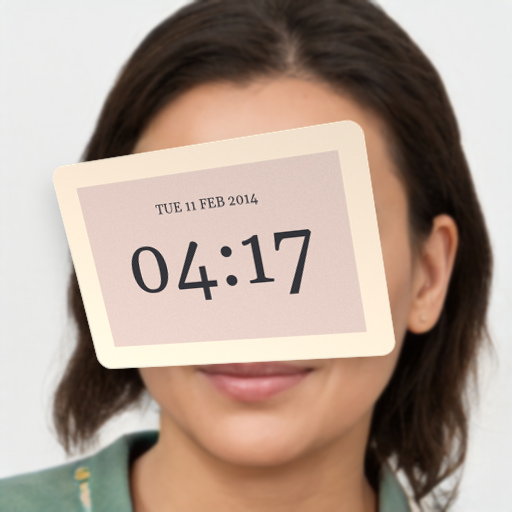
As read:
**4:17**
